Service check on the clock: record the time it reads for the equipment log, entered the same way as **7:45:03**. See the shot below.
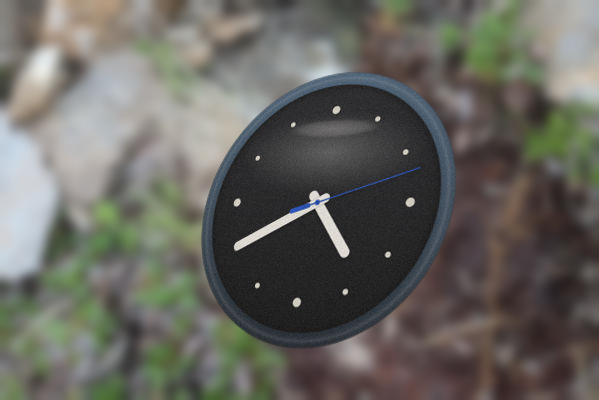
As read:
**4:40:12**
